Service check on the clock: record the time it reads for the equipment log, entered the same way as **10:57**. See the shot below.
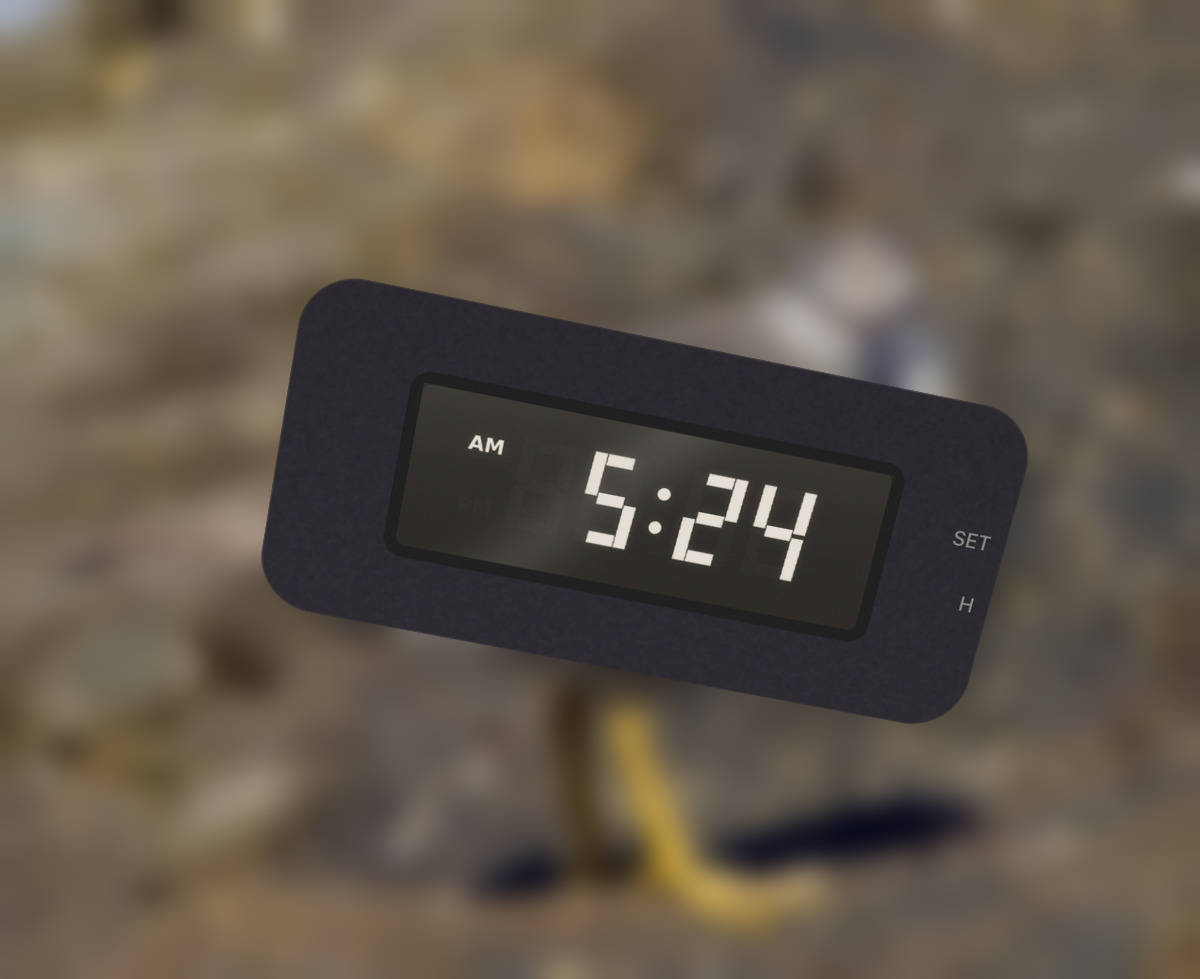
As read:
**5:24**
